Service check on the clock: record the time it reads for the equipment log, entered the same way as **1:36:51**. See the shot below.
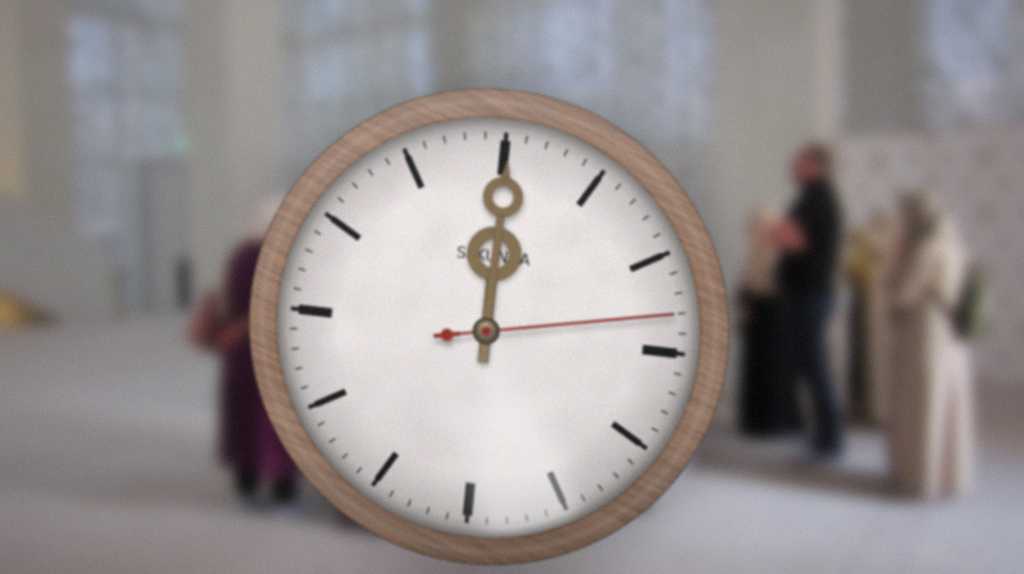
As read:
**12:00:13**
